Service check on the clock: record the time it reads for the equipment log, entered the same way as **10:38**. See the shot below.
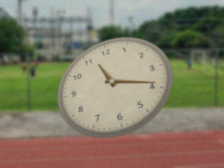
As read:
**11:19**
